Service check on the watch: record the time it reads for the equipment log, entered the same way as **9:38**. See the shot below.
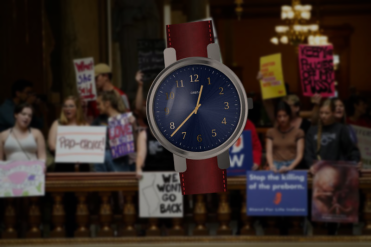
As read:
**12:38**
